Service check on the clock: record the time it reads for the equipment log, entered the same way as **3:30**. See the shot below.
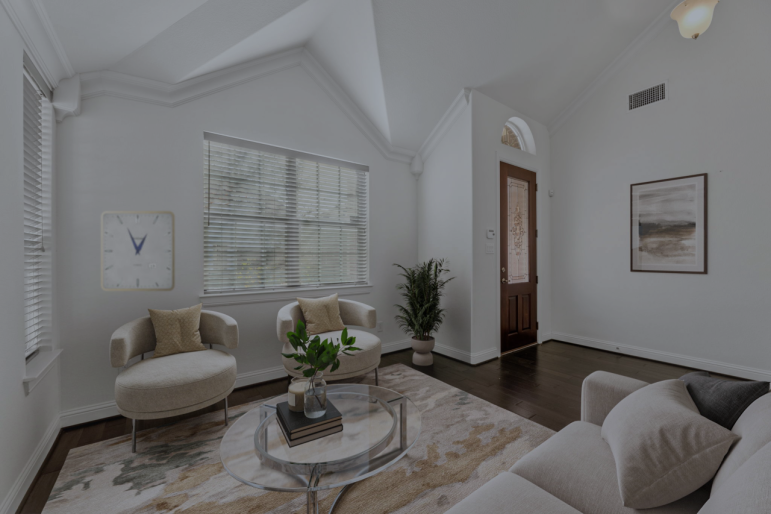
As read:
**12:56**
